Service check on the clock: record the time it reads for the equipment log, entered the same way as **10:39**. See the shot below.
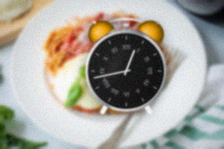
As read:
**12:43**
